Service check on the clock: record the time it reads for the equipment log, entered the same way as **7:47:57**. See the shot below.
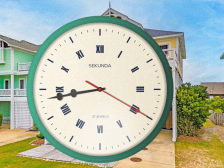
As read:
**8:43:20**
